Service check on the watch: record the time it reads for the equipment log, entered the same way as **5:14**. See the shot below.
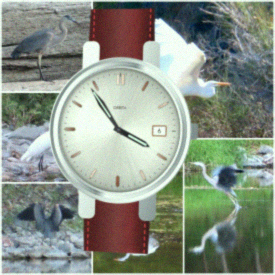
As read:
**3:54**
